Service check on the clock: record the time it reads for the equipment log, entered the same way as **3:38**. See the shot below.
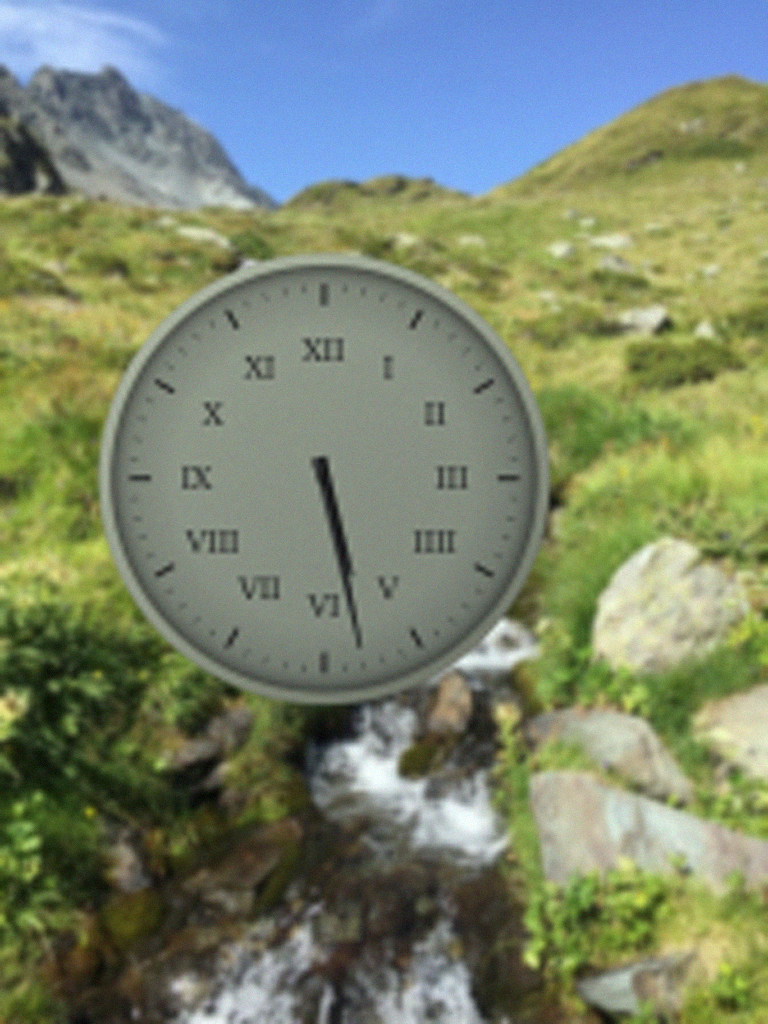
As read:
**5:28**
